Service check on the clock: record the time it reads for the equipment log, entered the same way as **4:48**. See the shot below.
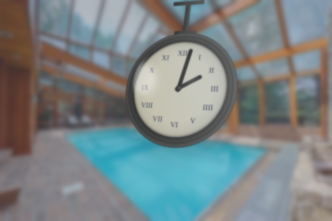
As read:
**2:02**
